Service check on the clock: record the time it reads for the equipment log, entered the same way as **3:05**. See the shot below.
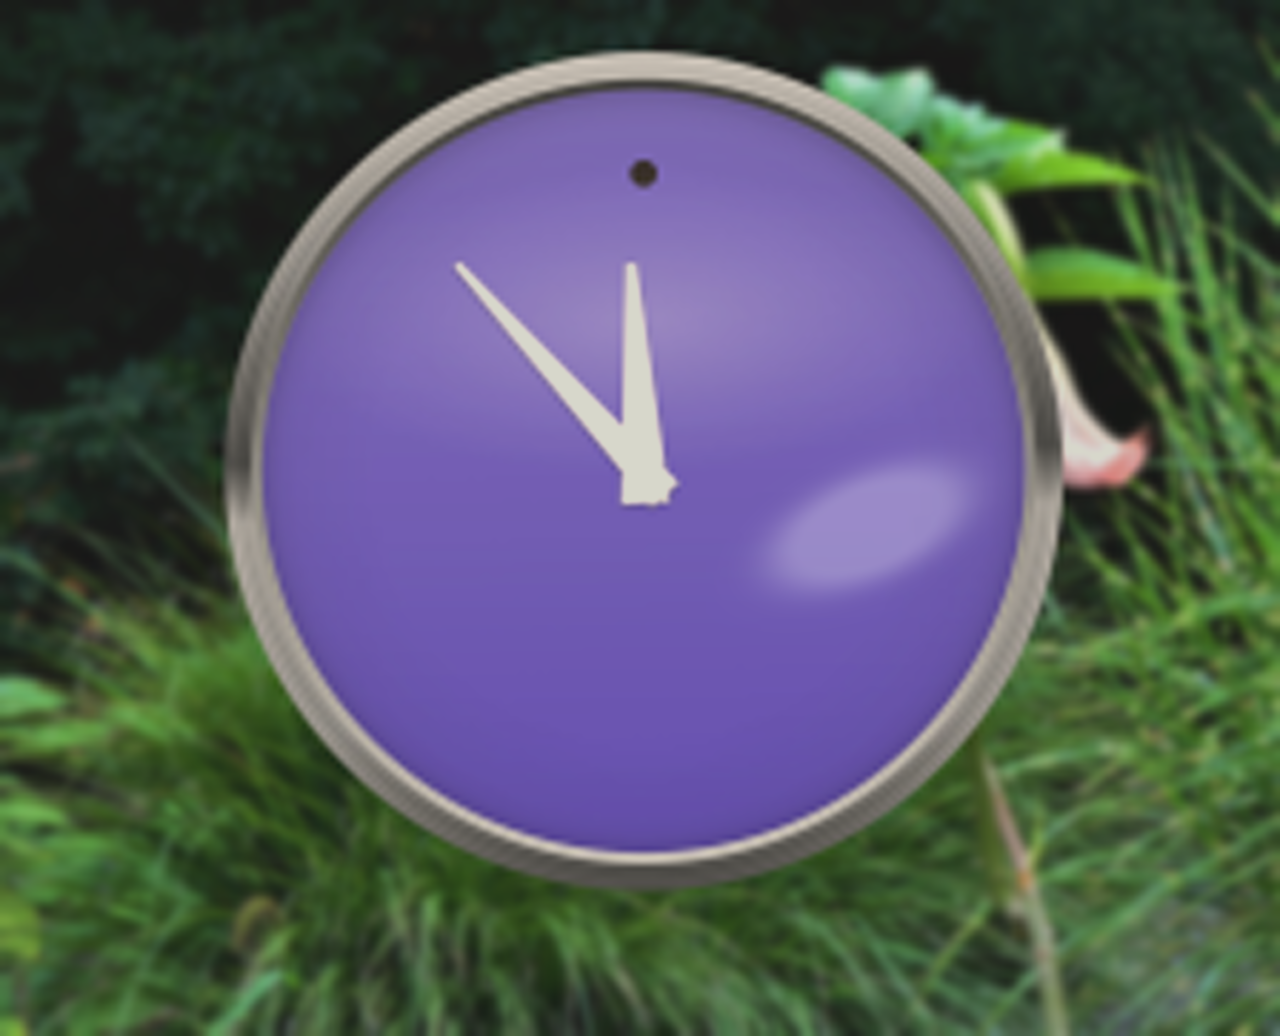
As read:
**11:53**
